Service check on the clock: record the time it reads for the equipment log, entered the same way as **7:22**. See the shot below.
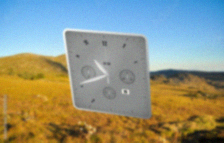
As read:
**10:41**
